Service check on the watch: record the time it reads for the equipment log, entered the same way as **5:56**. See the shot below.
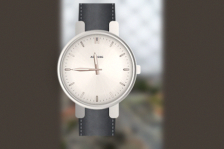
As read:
**11:45**
